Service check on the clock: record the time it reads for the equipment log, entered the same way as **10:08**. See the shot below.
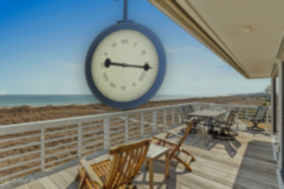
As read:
**9:16**
